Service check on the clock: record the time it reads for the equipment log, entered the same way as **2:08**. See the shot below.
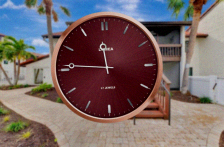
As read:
**11:46**
